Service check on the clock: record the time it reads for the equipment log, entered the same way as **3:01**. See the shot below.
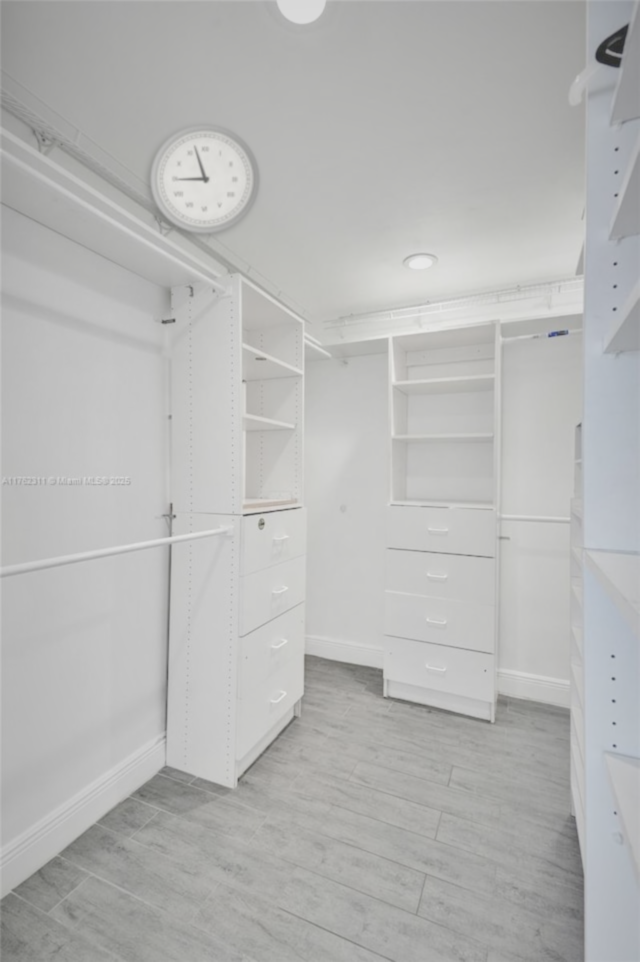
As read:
**8:57**
